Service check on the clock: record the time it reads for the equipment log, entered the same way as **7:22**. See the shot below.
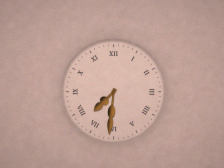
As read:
**7:31**
